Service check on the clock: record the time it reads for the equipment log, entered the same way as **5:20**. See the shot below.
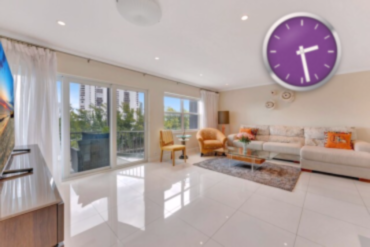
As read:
**2:28**
